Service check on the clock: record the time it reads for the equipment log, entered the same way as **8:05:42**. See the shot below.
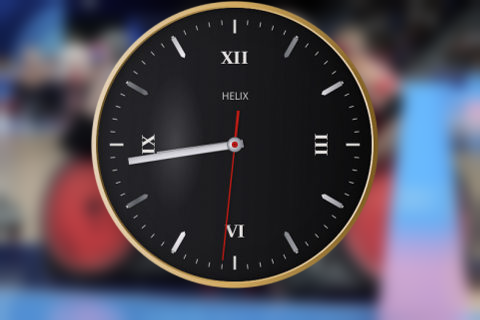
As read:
**8:43:31**
